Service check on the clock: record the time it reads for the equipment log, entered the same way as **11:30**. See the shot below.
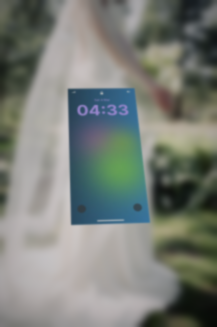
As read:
**4:33**
